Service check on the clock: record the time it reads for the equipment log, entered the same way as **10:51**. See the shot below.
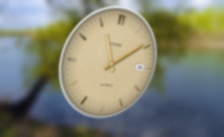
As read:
**11:09**
